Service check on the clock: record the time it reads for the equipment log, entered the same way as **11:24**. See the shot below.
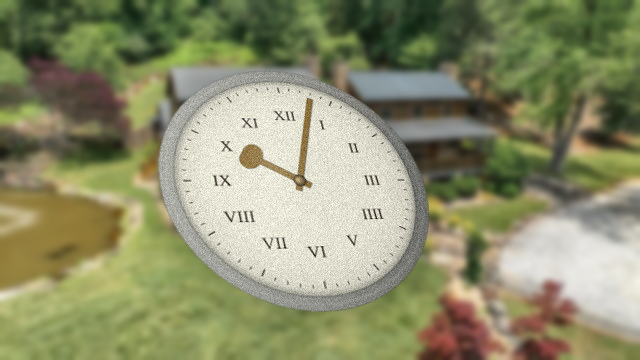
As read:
**10:03**
